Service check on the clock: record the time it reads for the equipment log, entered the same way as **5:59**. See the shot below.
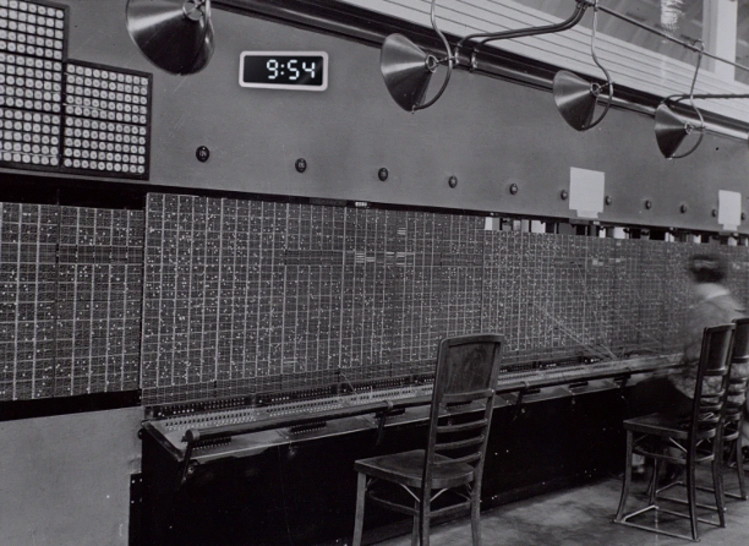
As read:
**9:54**
